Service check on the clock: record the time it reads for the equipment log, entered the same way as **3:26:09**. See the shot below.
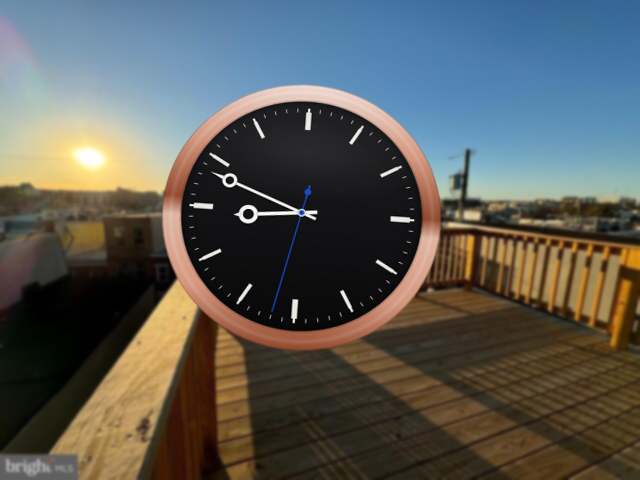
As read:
**8:48:32**
